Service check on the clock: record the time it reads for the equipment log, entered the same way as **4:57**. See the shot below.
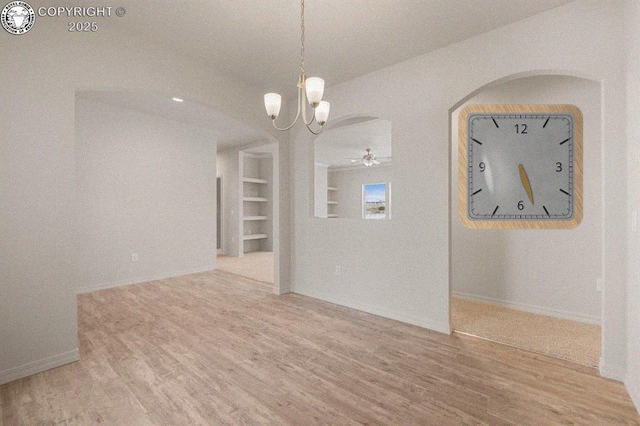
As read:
**5:27**
